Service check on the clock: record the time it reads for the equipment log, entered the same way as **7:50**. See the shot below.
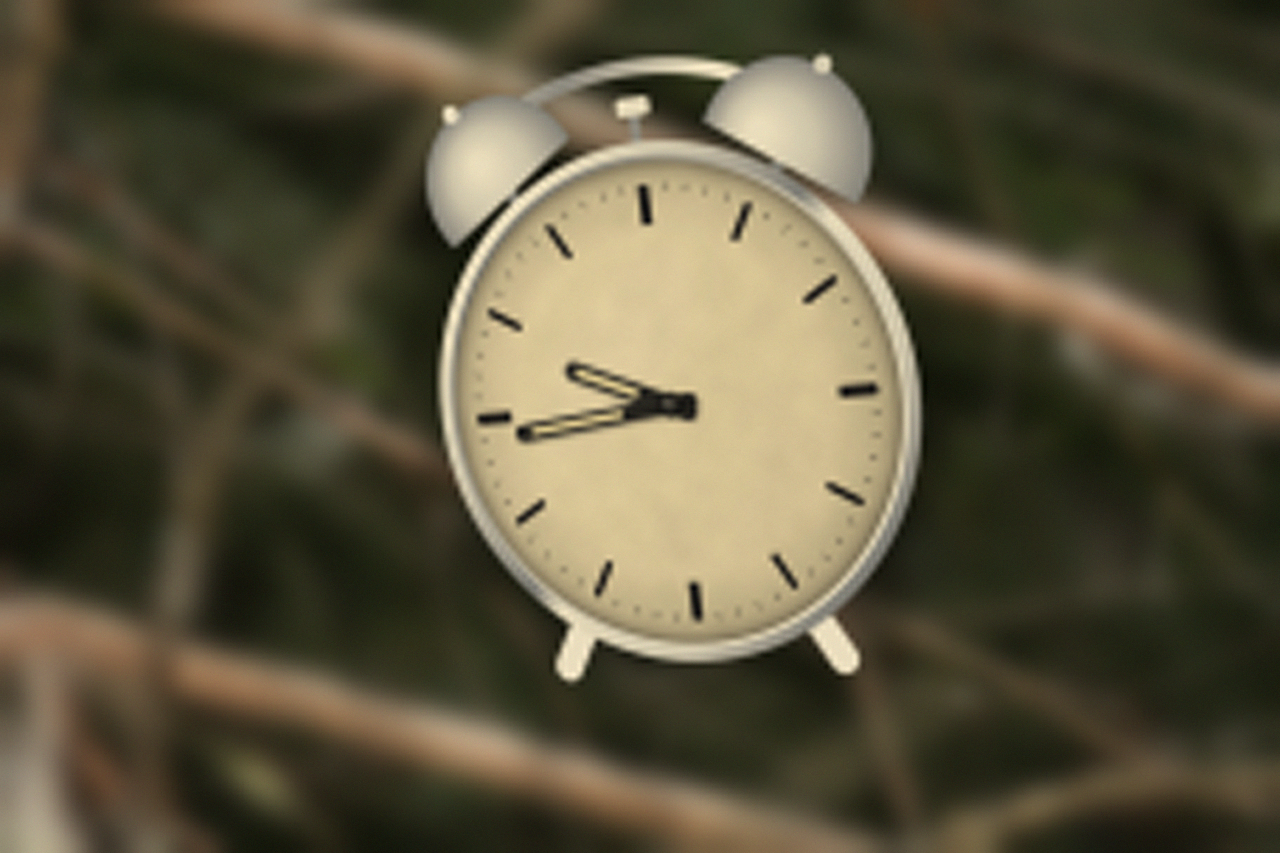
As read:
**9:44**
